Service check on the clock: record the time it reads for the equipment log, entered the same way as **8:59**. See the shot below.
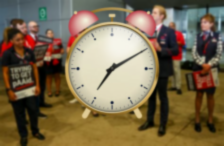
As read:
**7:10**
